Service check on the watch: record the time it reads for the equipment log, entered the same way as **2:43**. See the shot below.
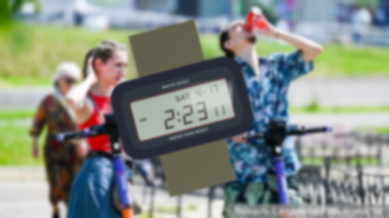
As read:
**2:23**
